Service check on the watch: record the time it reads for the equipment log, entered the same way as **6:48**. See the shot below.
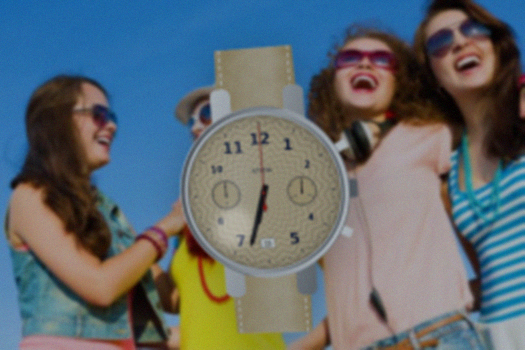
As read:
**6:33**
